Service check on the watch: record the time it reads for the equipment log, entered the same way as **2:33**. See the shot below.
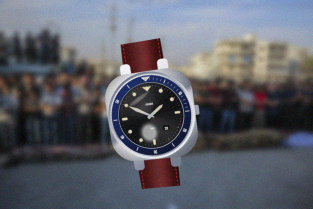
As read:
**1:50**
